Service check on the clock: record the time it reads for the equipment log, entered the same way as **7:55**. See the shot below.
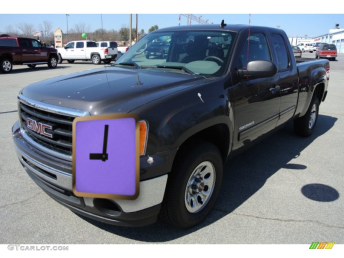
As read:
**9:01**
